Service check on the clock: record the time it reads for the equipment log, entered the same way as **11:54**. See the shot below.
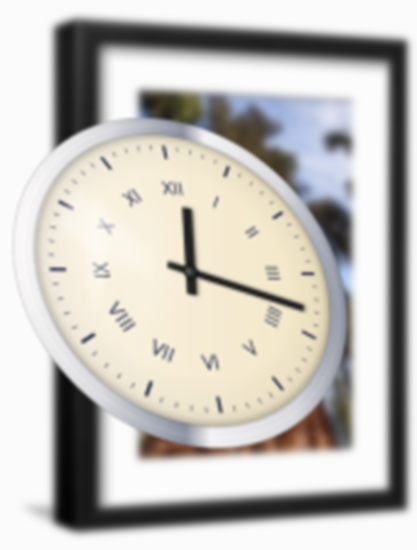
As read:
**12:18**
